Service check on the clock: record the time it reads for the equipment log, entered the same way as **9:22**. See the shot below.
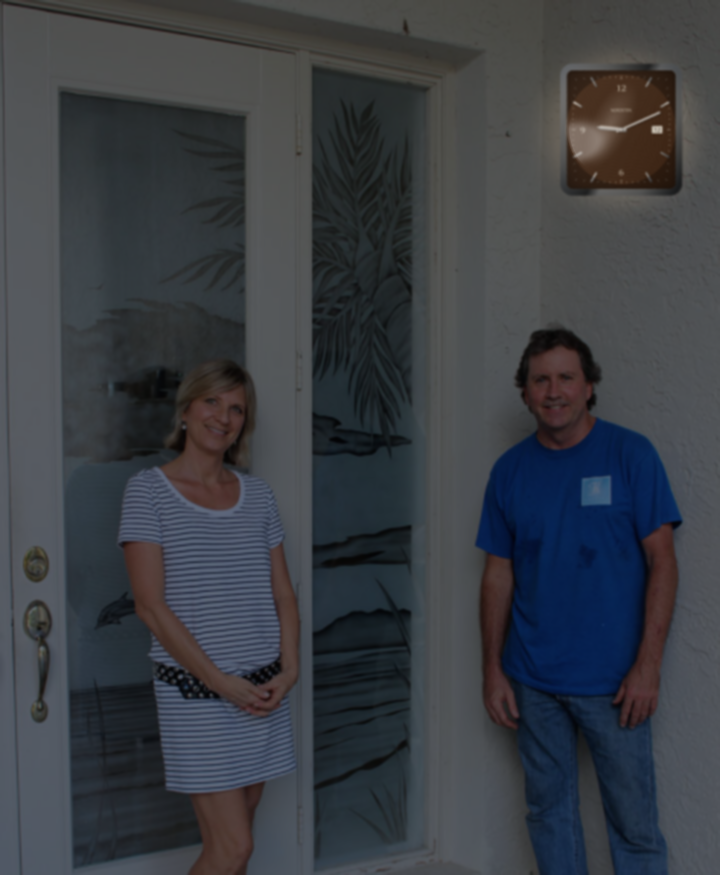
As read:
**9:11**
